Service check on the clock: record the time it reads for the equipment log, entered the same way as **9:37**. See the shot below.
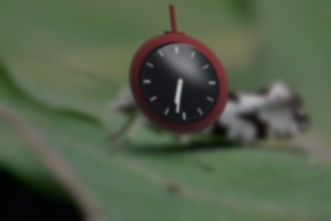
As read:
**6:32**
